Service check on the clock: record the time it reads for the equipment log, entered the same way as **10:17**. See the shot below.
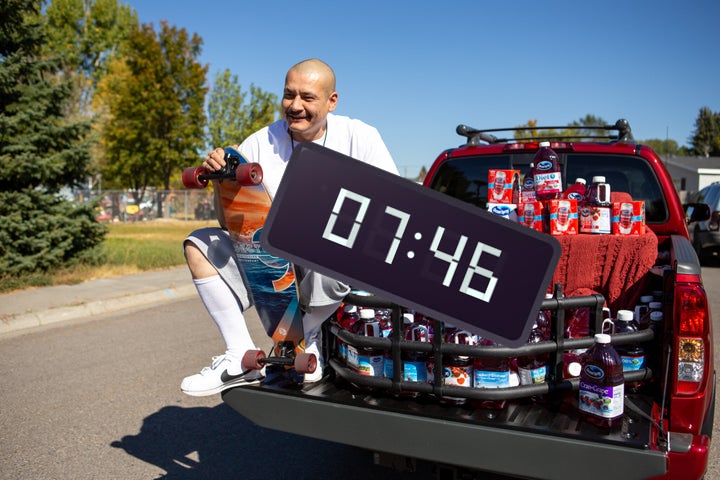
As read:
**7:46**
